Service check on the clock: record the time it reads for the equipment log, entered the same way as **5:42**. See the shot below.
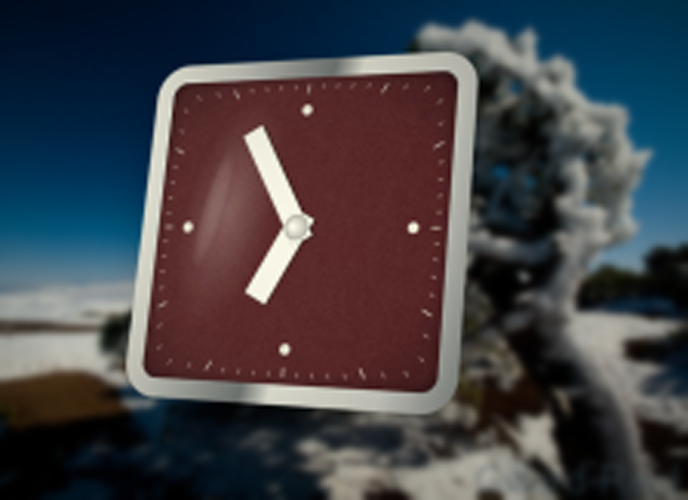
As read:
**6:55**
